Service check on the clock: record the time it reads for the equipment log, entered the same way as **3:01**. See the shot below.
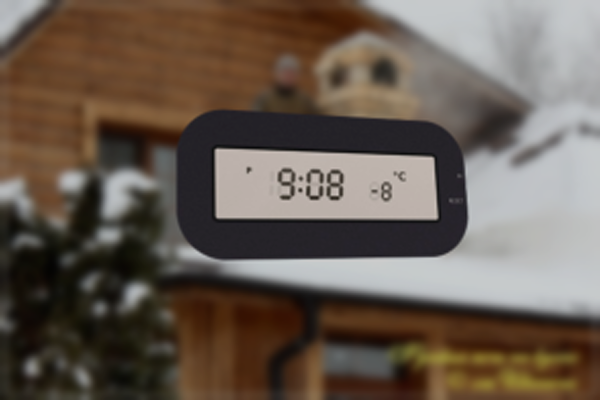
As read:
**9:08**
